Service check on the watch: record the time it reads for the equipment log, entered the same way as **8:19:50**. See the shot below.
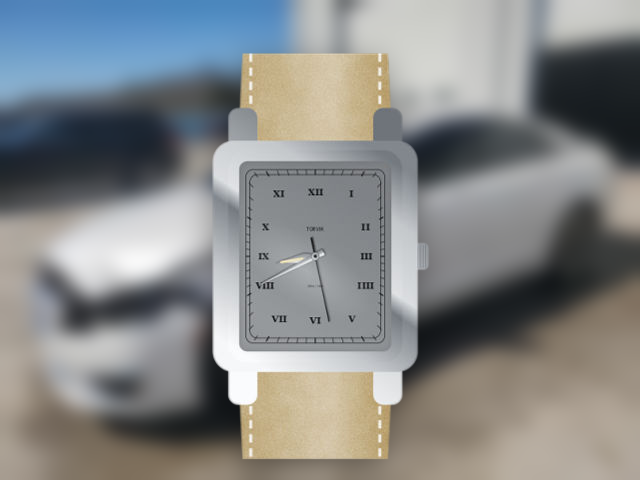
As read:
**8:40:28**
